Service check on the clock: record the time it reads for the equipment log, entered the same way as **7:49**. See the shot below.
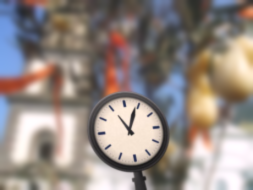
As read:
**11:04**
